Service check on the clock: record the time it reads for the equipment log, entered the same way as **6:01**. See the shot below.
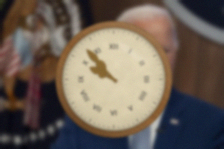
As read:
**9:53**
